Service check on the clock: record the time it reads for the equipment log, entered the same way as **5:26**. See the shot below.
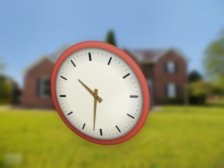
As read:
**10:32**
